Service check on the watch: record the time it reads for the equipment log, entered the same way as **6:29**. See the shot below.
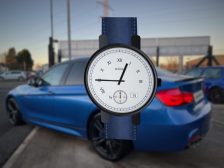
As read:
**12:45**
